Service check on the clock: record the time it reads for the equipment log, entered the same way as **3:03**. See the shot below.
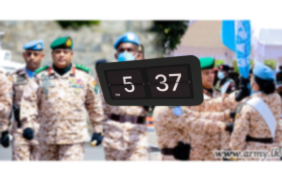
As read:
**5:37**
